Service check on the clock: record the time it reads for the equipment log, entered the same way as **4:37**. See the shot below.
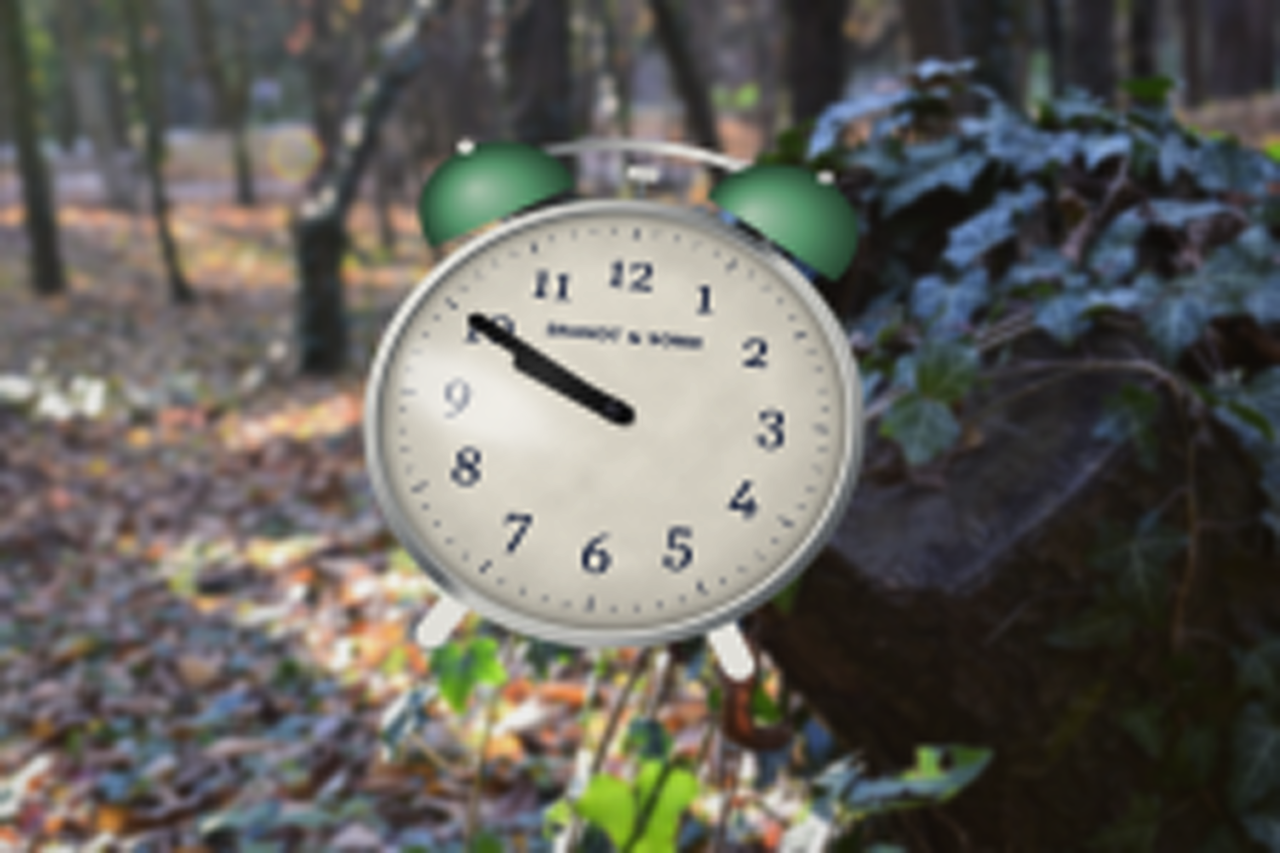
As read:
**9:50**
